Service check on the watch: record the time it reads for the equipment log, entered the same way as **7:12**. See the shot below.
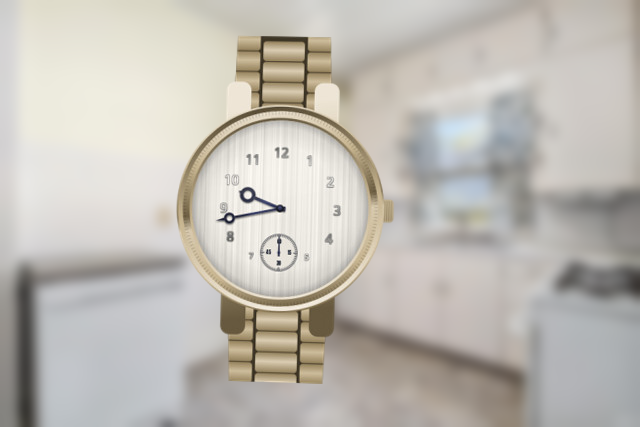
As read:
**9:43**
